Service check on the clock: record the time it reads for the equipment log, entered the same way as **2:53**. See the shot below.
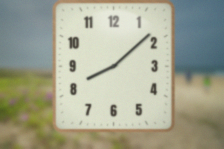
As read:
**8:08**
